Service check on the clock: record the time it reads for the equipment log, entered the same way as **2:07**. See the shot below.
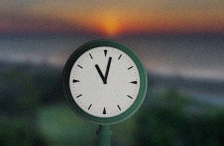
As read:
**11:02**
